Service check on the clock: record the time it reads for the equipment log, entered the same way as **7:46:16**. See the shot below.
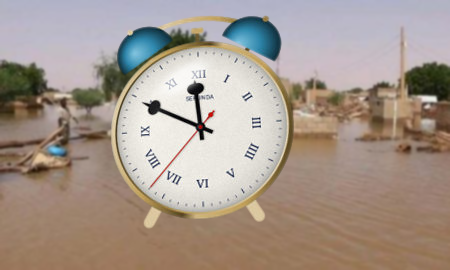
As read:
**11:49:37**
